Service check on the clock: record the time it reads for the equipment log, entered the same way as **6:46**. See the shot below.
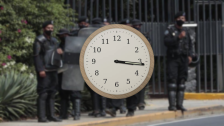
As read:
**3:16**
